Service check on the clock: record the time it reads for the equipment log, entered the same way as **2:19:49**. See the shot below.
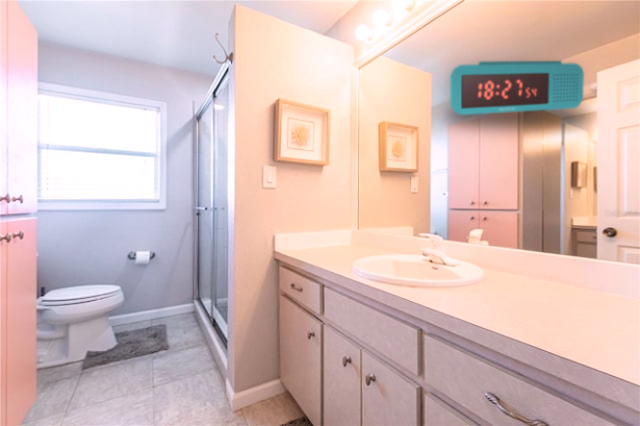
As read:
**18:27:54**
